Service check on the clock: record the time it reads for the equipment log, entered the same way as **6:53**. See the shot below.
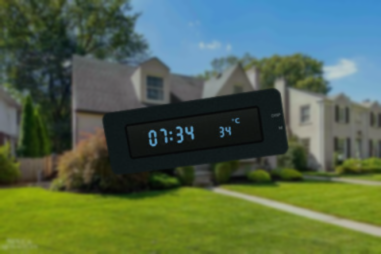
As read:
**7:34**
